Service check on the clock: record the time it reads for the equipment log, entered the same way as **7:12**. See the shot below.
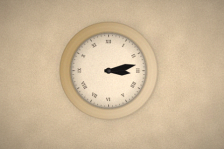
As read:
**3:13**
